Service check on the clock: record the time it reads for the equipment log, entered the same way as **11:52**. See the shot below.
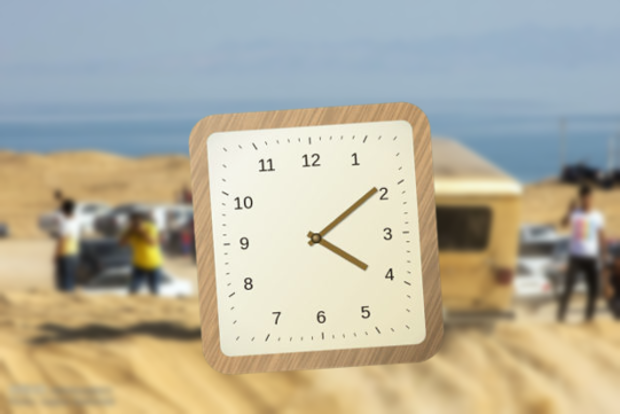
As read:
**4:09**
